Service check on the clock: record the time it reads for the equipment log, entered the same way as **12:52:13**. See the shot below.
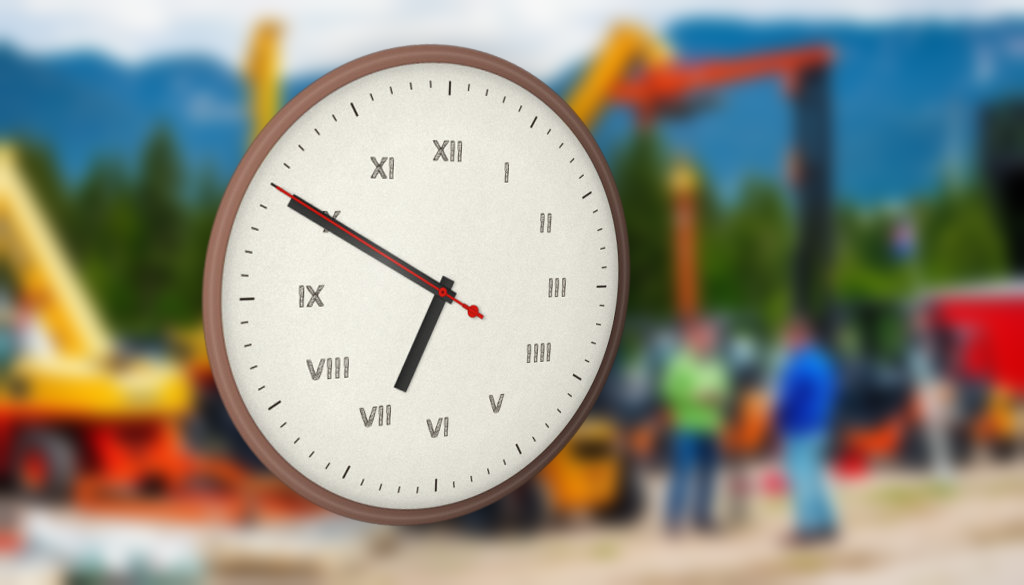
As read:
**6:49:50**
